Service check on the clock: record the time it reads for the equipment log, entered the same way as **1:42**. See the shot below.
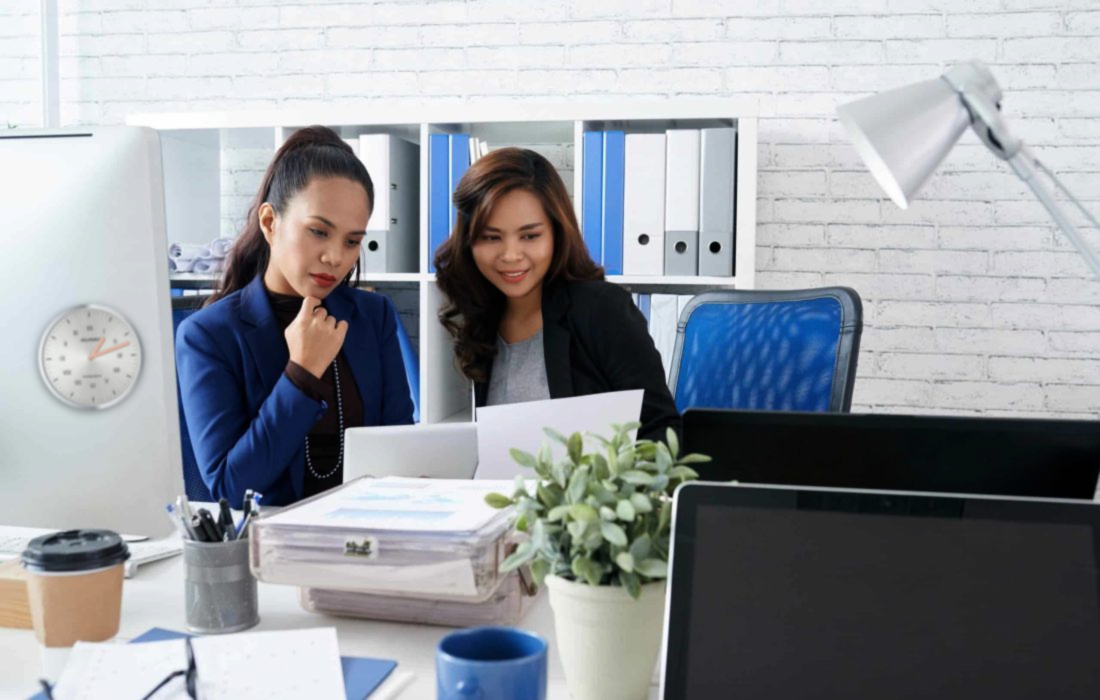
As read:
**1:12**
